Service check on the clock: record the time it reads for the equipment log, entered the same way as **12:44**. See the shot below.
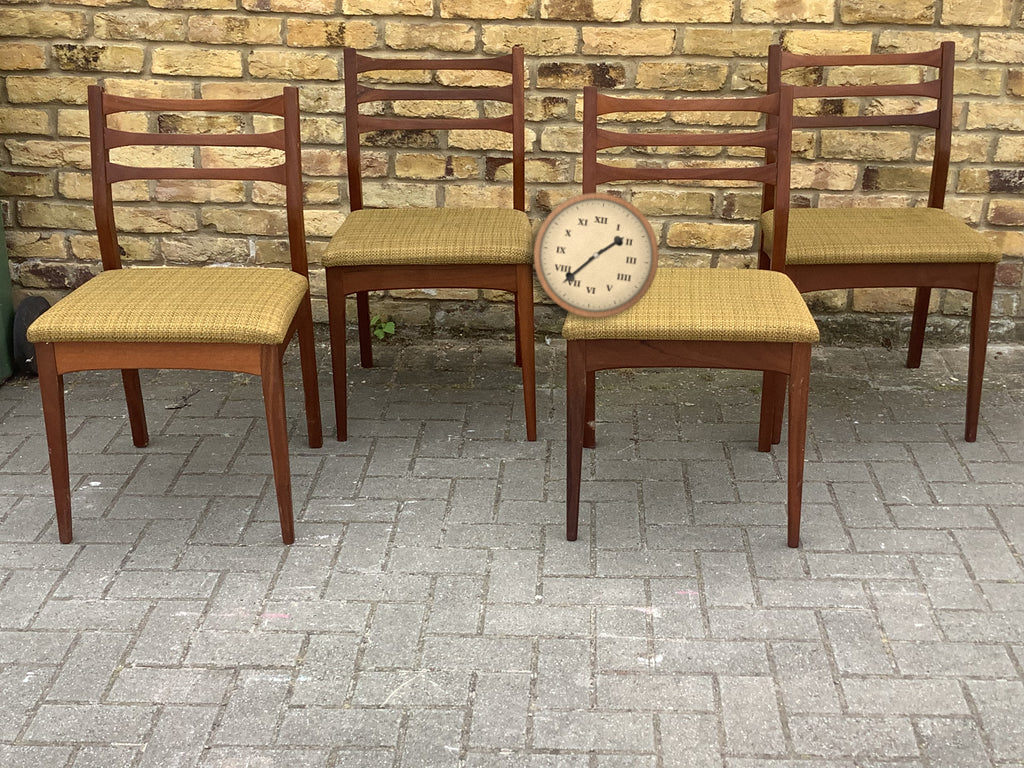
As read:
**1:37**
